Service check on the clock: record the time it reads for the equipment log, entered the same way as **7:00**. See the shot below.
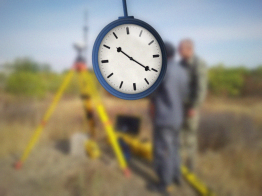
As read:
**10:21**
